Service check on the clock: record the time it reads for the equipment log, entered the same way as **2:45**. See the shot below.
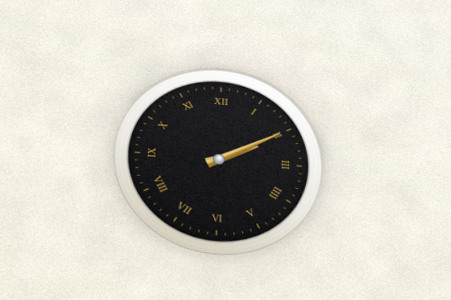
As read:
**2:10**
